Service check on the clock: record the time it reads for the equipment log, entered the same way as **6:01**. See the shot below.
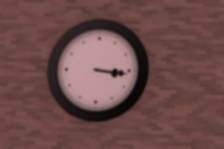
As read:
**3:16**
